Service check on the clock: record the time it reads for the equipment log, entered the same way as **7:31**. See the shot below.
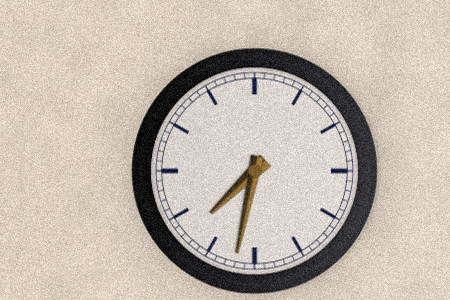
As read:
**7:32**
